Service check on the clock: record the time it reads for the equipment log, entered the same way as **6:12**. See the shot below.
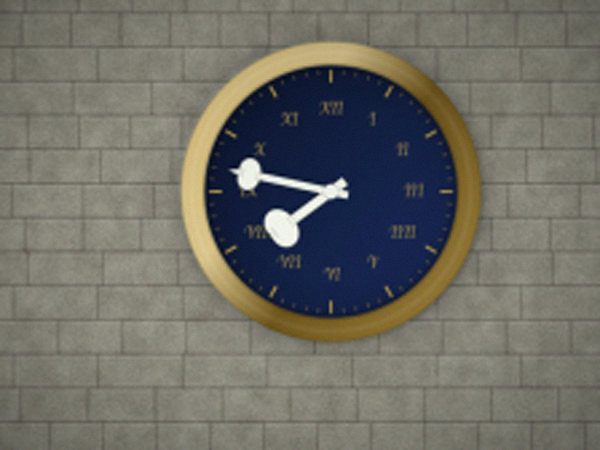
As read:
**7:47**
